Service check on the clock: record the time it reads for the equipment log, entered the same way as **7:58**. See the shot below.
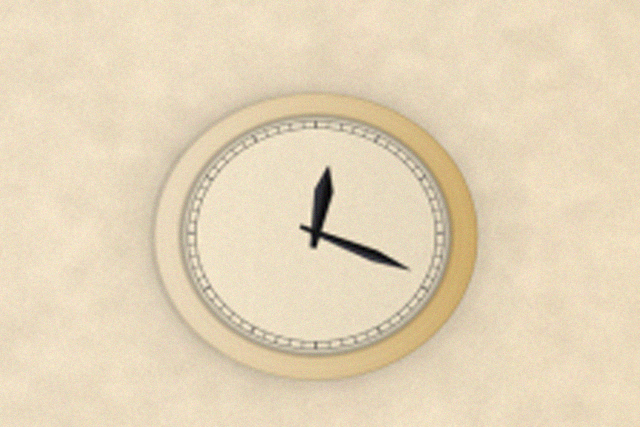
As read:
**12:19**
